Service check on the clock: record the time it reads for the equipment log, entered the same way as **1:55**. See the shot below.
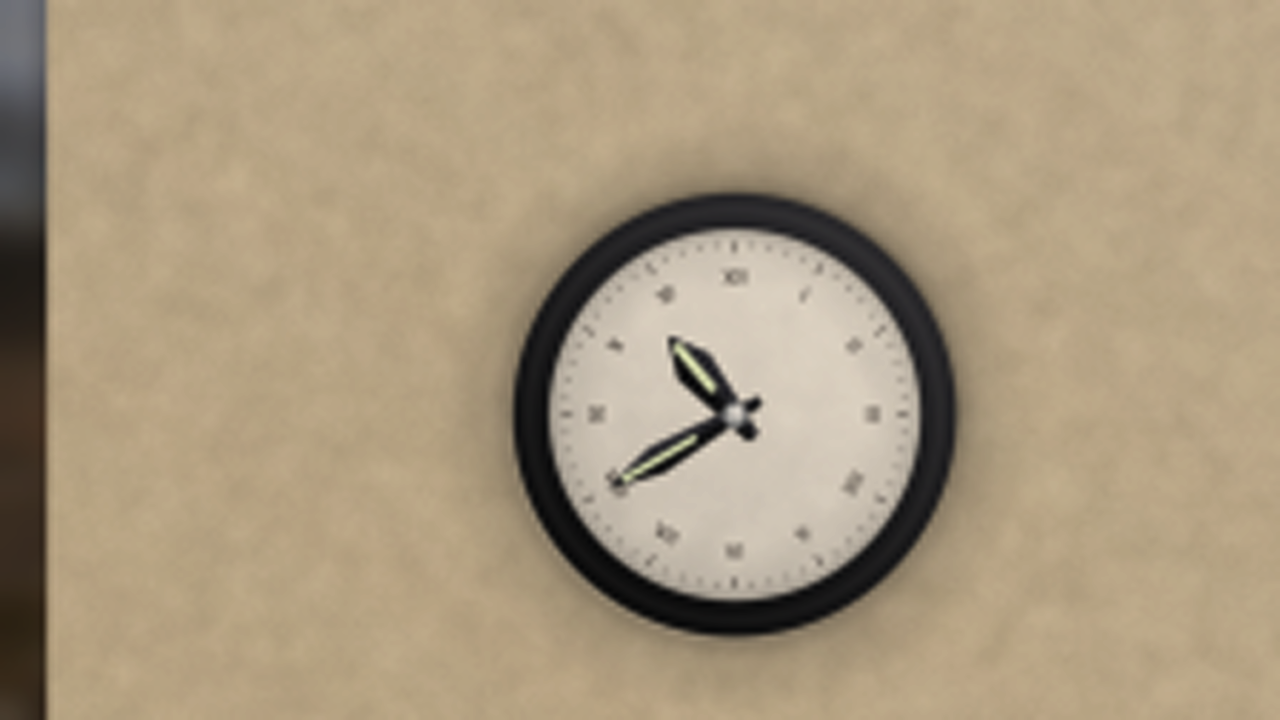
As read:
**10:40**
